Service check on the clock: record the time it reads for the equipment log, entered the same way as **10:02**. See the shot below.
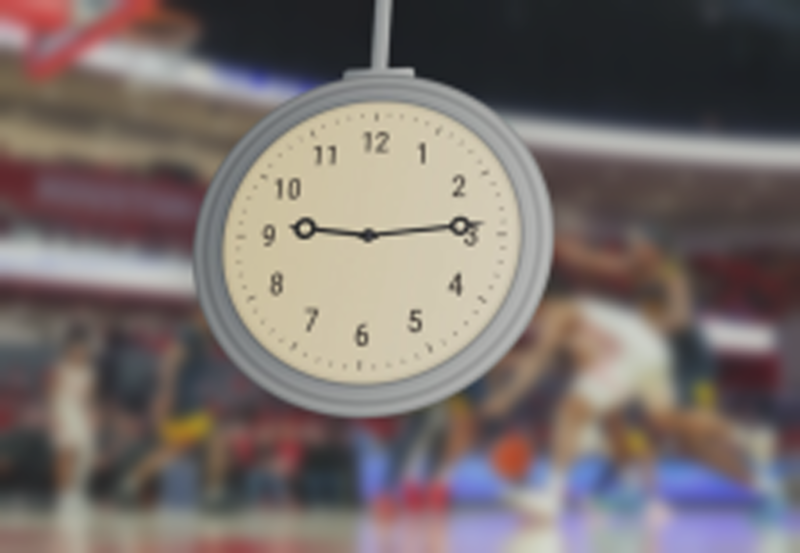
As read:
**9:14**
